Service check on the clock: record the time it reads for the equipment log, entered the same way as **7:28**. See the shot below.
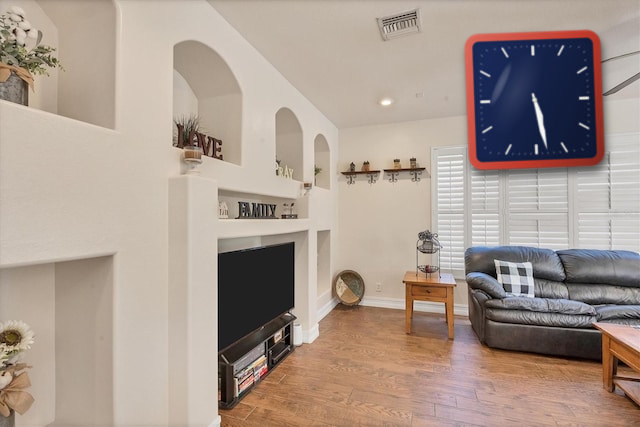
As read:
**5:28**
